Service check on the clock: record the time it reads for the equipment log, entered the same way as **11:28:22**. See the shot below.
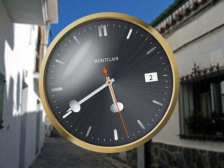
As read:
**5:40:28**
